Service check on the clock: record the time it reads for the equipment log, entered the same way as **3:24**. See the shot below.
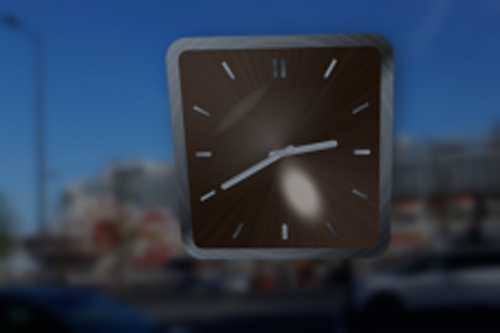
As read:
**2:40**
